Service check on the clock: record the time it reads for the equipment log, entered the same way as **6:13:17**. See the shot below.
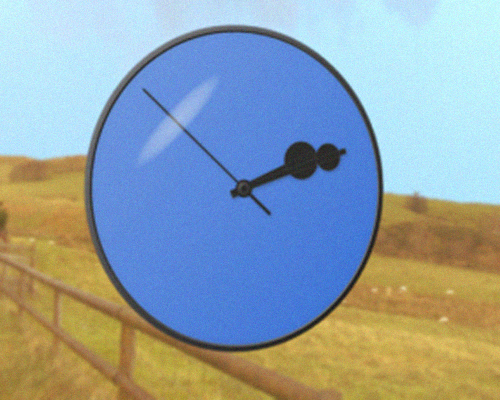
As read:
**2:11:52**
